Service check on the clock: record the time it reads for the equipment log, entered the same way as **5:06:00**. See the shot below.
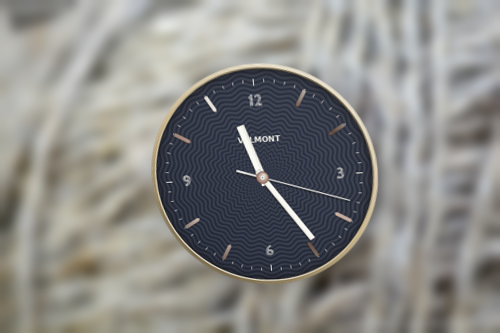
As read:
**11:24:18**
